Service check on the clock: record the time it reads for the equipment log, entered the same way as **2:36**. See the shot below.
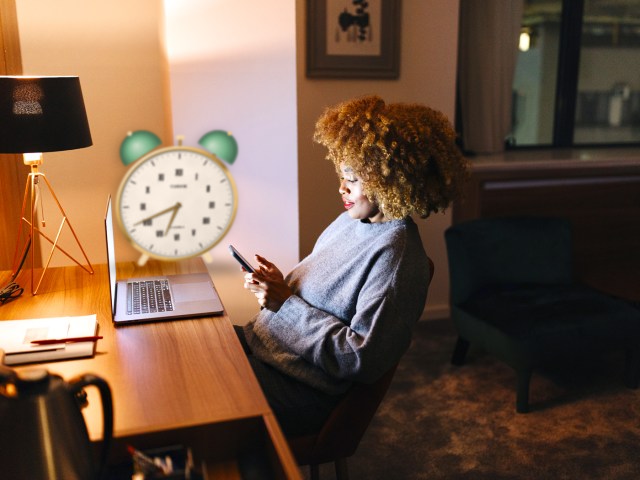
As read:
**6:41**
